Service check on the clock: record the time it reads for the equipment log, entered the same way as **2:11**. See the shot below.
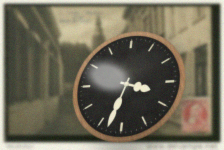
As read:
**3:33**
